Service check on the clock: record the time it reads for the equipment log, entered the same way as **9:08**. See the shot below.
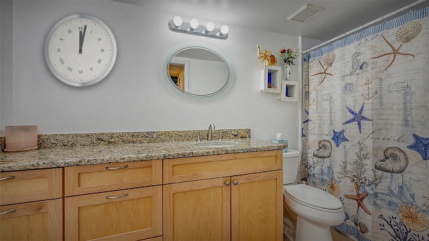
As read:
**12:02**
